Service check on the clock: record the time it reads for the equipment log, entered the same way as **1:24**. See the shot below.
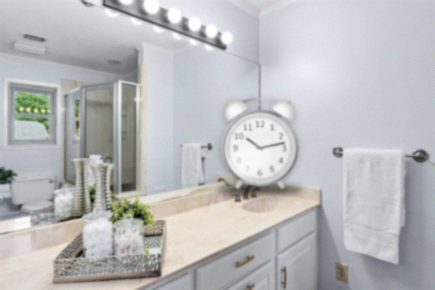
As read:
**10:13**
